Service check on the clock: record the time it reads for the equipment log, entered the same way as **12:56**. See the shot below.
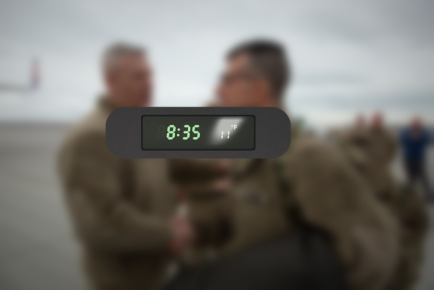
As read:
**8:35**
